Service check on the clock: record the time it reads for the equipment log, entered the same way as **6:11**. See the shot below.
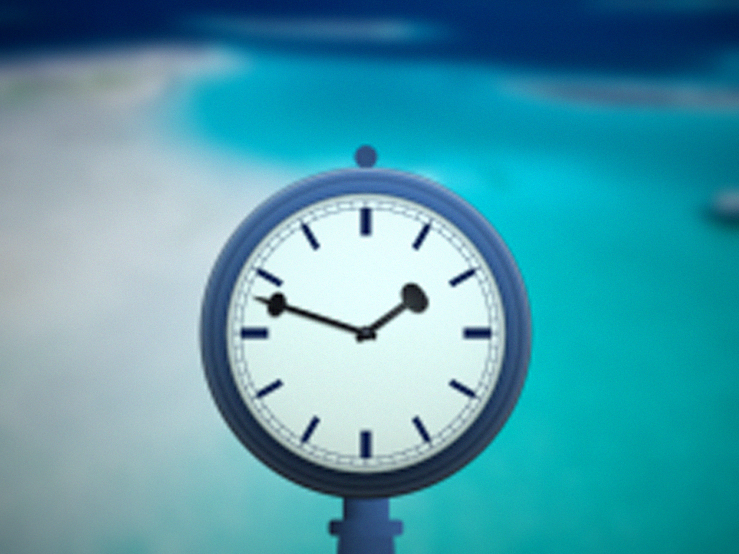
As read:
**1:48**
